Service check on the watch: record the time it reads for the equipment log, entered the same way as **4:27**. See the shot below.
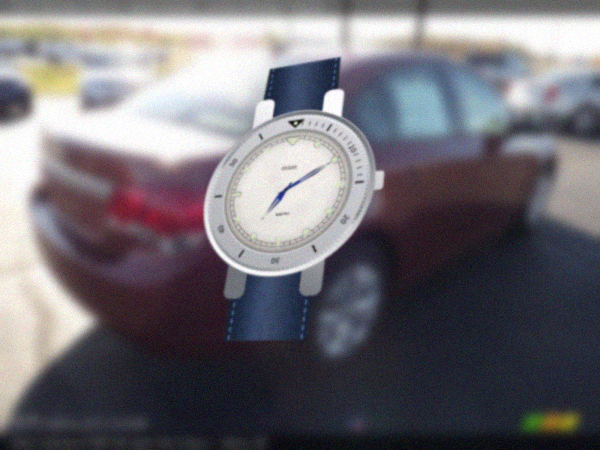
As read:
**7:10**
